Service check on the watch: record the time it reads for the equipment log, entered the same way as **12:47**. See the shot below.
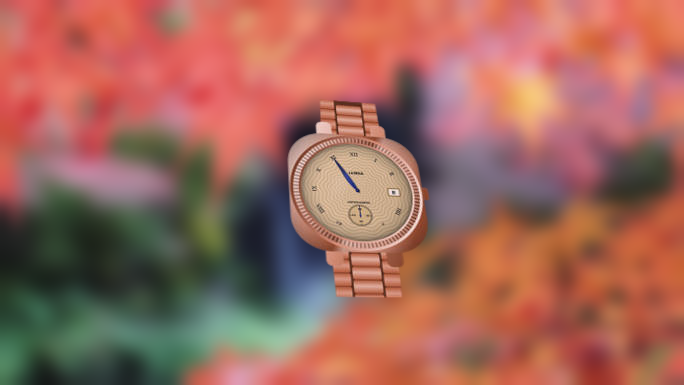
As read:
**10:55**
